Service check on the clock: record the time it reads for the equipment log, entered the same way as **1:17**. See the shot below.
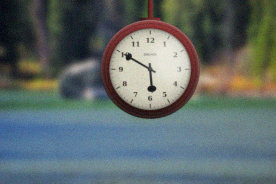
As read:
**5:50**
